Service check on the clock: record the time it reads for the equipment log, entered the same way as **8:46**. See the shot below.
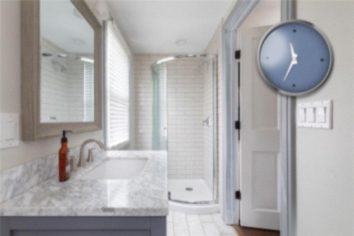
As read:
**11:34**
